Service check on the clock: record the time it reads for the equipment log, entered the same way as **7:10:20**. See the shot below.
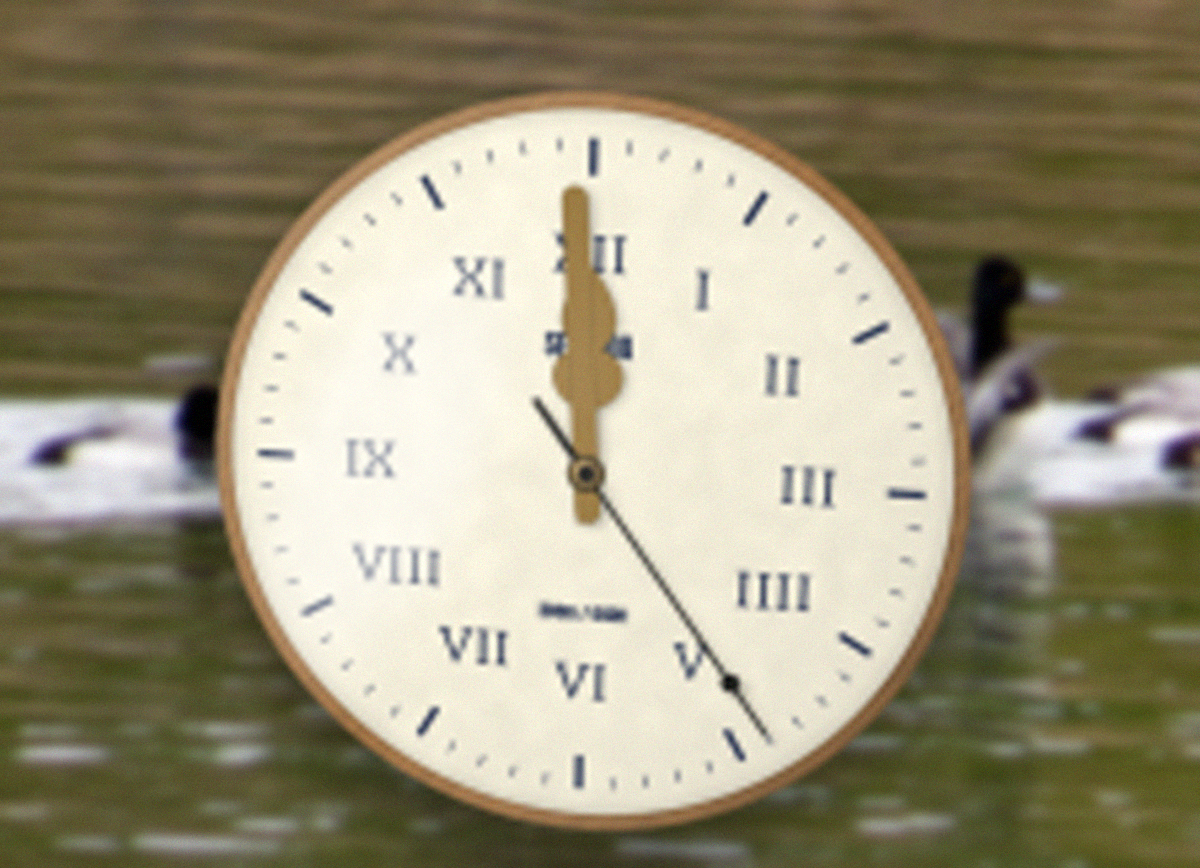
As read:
**11:59:24**
